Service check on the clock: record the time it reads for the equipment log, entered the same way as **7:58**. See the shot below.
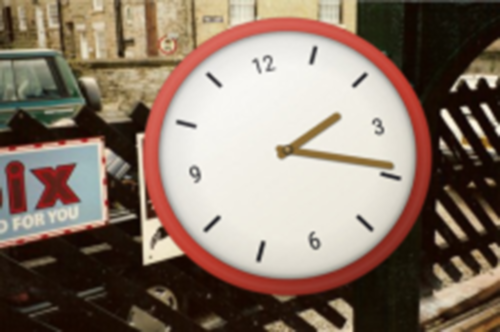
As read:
**2:19**
